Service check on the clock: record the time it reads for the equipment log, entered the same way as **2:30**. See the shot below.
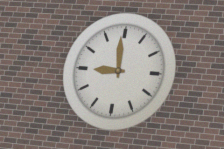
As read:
**8:59**
